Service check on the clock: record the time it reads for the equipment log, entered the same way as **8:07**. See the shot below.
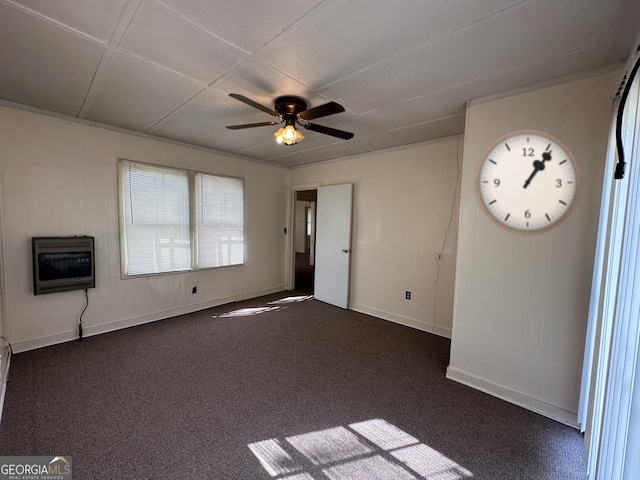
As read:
**1:06**
